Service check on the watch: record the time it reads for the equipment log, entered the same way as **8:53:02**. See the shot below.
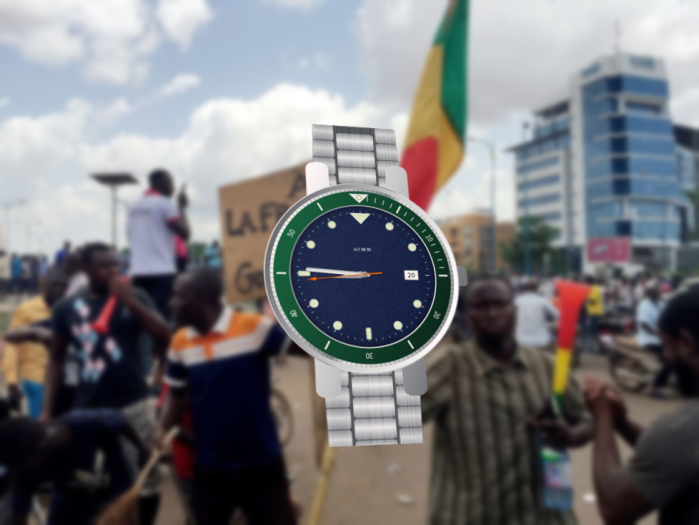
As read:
**8:45:44**
